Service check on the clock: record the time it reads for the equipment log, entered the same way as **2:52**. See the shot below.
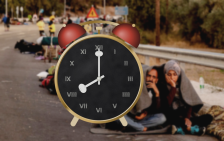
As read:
**8:00**
